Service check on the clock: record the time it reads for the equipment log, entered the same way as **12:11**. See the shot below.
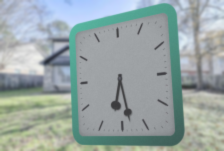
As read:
**6:28**
